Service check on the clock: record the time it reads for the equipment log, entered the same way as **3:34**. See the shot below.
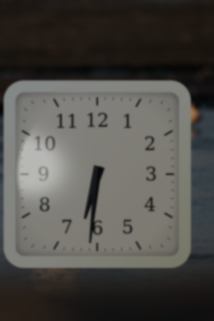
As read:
**6:31**
